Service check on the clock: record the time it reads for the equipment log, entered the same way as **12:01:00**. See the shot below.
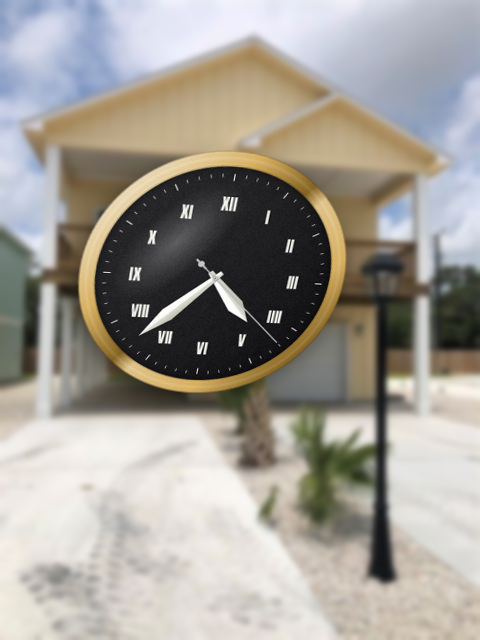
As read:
**4:37:22**
